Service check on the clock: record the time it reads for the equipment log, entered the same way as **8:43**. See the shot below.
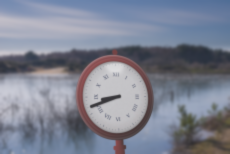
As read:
**8:42**
